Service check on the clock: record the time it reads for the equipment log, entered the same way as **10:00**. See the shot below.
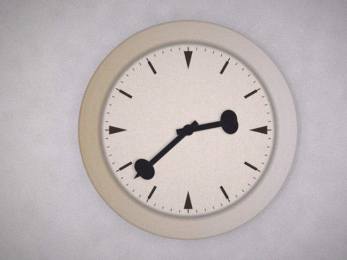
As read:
**2:38**
